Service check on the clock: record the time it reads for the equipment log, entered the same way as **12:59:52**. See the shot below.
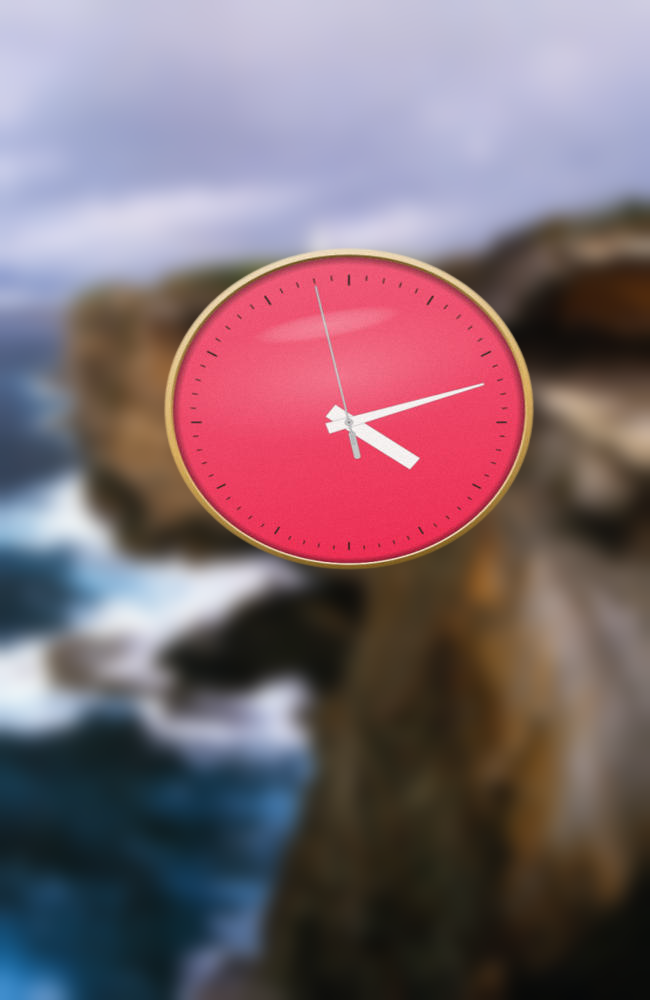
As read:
**4:11:58**
